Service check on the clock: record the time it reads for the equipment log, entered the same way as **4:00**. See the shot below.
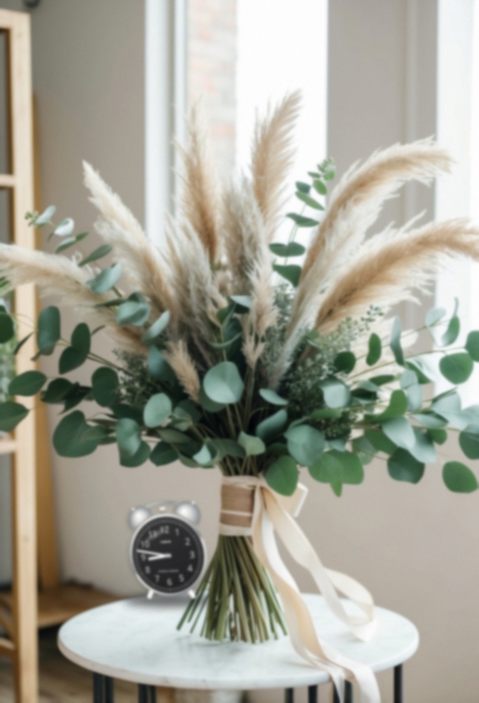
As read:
**8:47**
